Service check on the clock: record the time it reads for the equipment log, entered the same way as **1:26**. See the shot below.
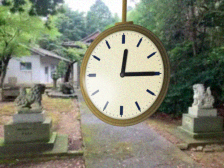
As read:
**12:15**
